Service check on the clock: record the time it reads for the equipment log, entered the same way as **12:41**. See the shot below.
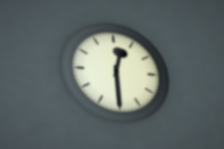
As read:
**12:30**
